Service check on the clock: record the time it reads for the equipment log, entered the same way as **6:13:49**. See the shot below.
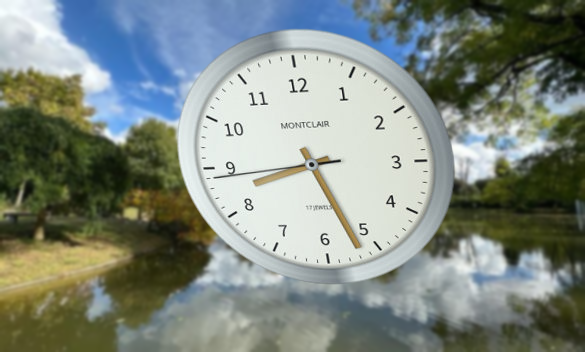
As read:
**8:26:44**
